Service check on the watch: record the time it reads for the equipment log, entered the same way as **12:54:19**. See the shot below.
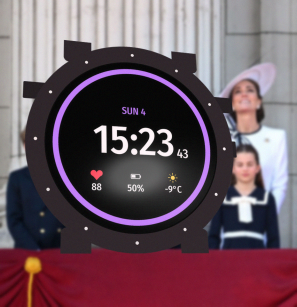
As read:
**15:23:43**
